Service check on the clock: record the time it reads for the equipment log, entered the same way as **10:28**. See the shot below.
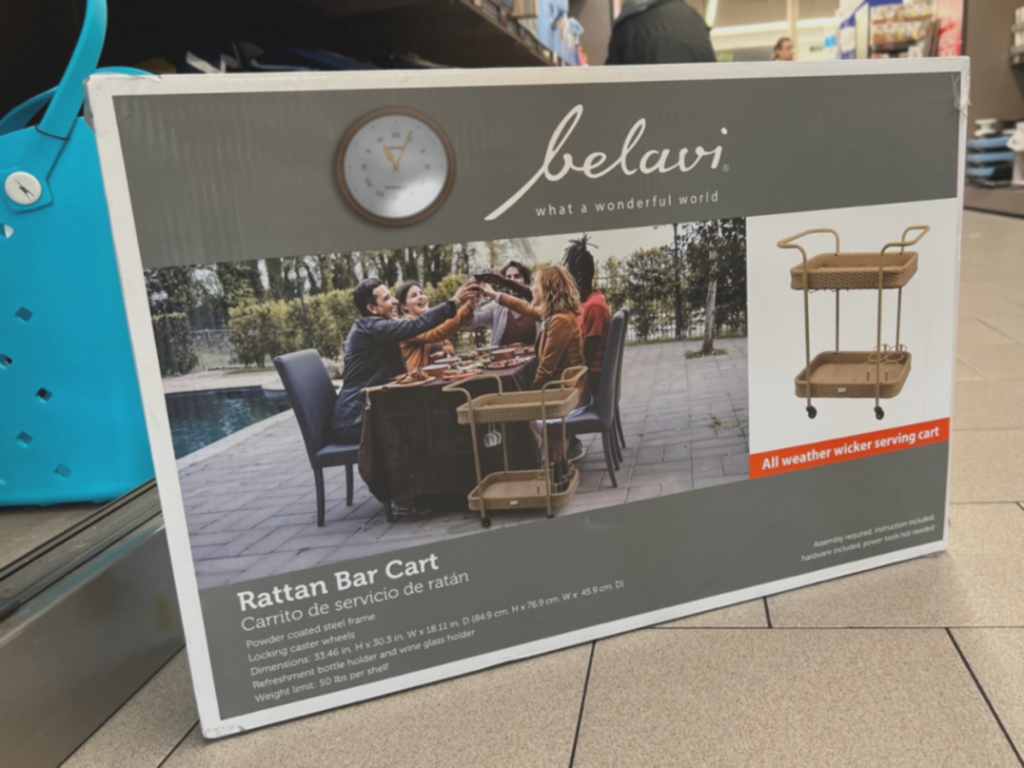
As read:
**11:04**
